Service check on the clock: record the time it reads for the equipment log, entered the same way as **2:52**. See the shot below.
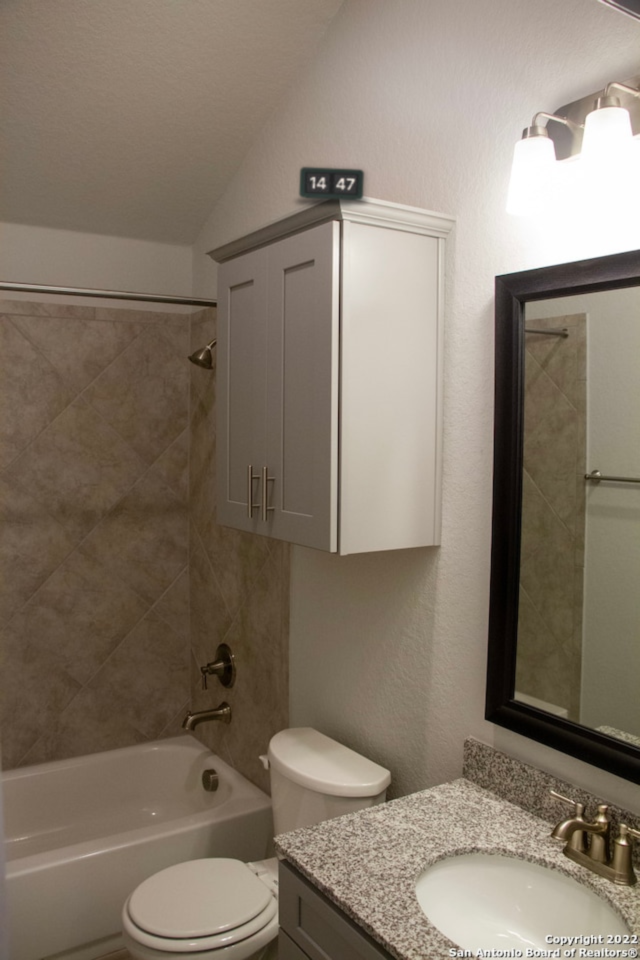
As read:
**14:47**
